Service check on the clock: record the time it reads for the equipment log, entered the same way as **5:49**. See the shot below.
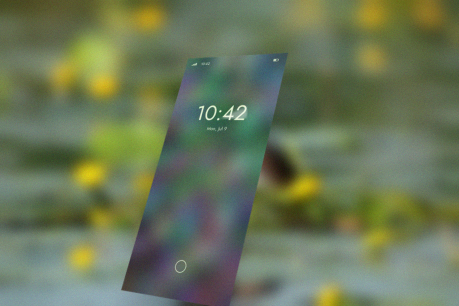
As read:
**10:42**
